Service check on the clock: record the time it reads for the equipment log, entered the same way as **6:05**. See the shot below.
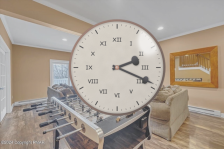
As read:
**2:19**
